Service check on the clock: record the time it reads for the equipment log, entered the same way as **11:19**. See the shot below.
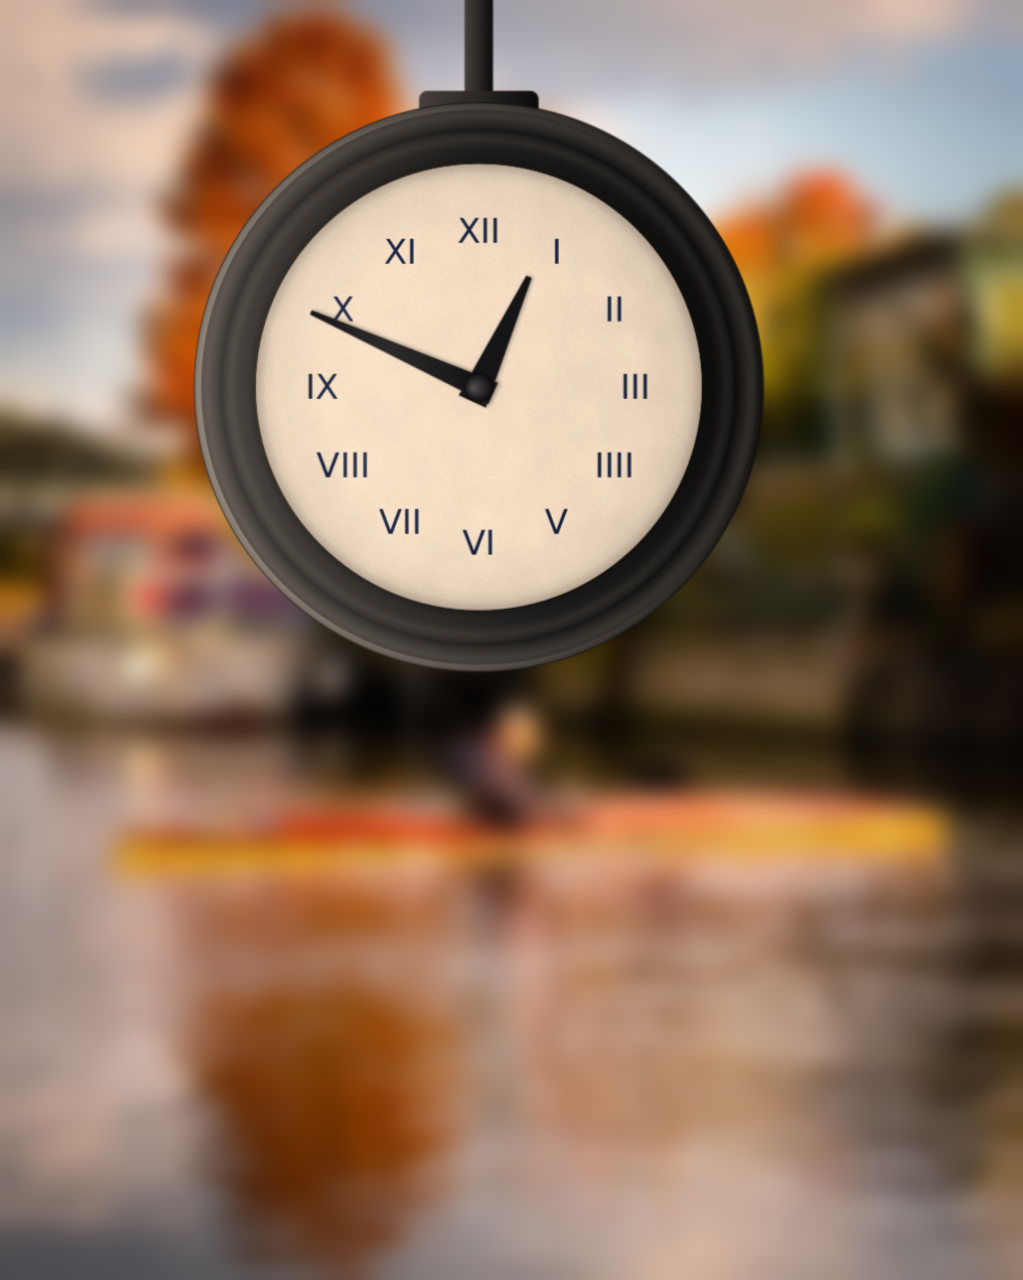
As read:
**12:49**
